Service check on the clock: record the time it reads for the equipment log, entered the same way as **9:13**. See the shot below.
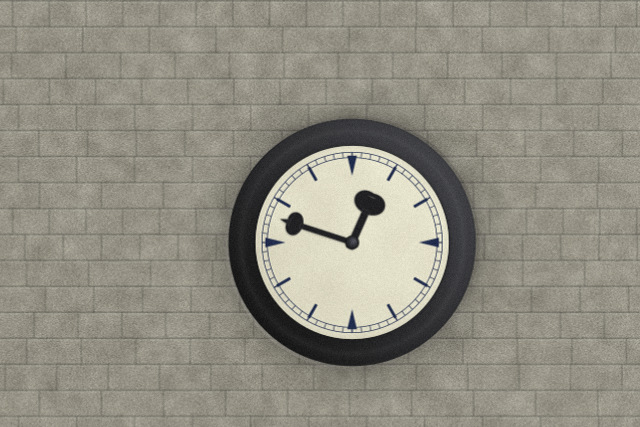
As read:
**12:48**
